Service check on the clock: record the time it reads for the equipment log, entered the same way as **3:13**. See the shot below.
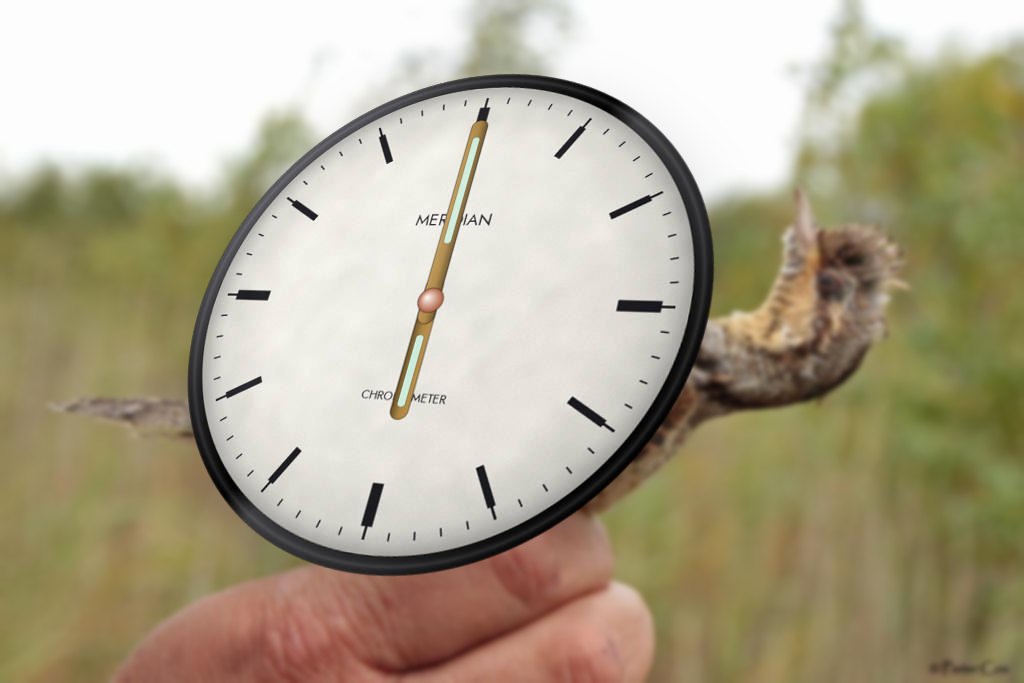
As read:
**6:00**
